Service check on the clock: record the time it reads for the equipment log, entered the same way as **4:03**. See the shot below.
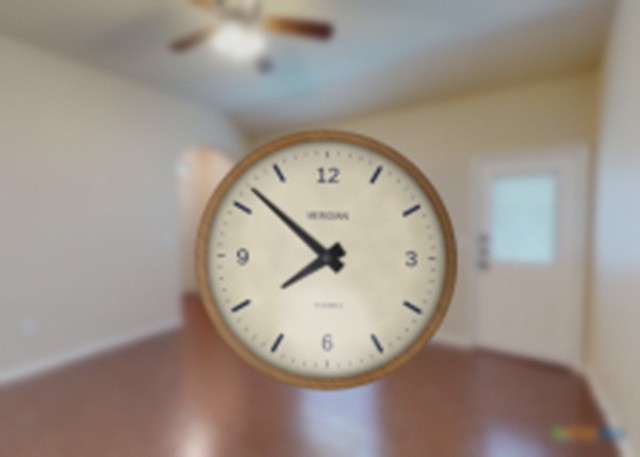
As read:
**7:52**
